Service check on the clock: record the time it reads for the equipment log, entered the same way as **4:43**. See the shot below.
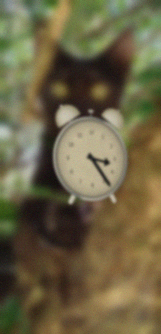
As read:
**3:24**
